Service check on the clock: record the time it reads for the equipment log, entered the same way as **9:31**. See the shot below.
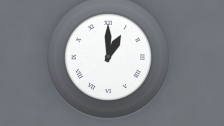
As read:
**1:00**
